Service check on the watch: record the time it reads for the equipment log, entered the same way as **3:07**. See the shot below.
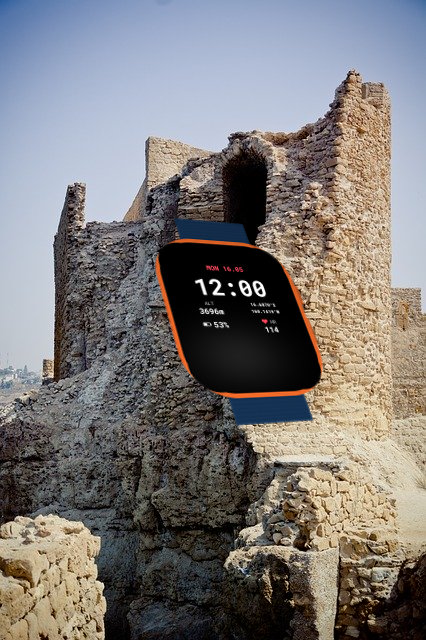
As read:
**12:00**
